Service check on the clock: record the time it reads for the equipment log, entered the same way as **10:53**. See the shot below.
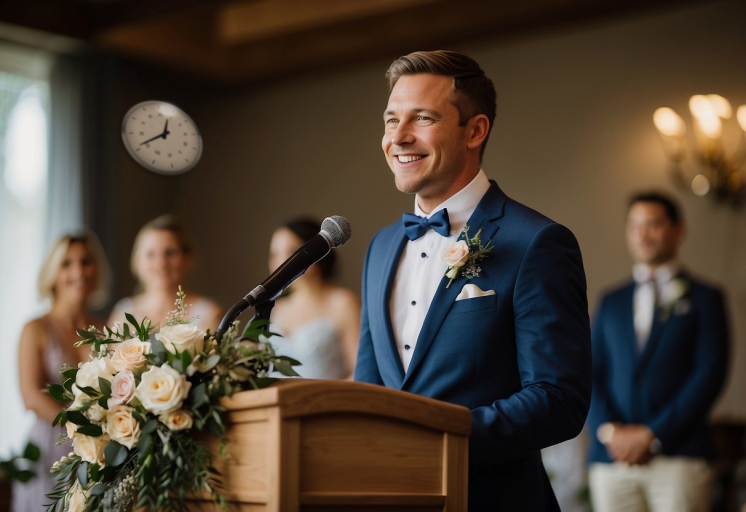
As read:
**12:41**
